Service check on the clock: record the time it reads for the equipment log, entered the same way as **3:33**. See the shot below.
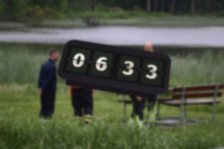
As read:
**6:33**
